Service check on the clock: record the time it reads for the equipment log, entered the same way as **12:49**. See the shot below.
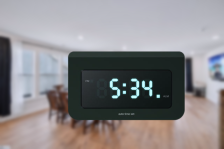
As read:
**5:34**
